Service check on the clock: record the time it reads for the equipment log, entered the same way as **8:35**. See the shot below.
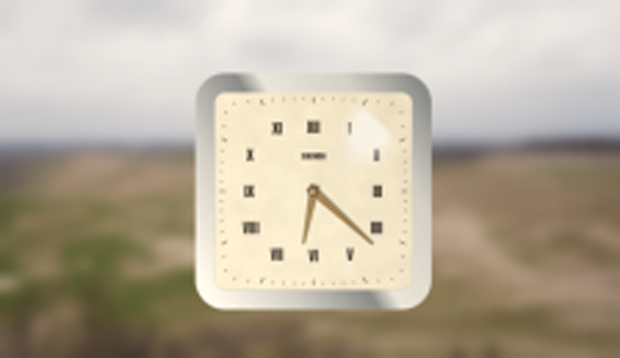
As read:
**6:22**
